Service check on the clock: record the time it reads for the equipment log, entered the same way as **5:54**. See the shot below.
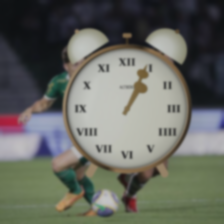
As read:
**1:04**
